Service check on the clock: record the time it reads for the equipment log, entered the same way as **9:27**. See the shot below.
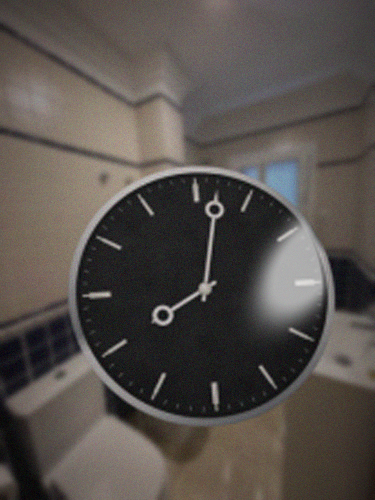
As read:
**8:02**
